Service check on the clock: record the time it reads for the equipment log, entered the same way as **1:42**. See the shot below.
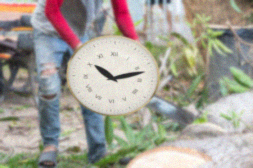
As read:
**10:12**
